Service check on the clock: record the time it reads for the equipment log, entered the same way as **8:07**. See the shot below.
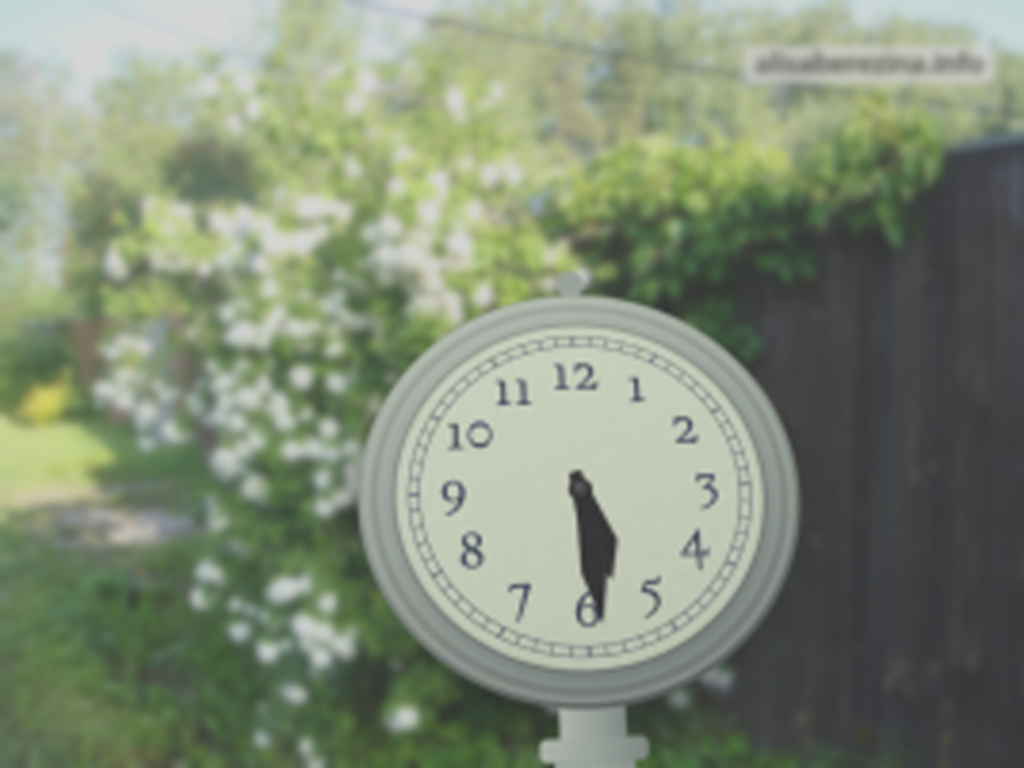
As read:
**5:29**
